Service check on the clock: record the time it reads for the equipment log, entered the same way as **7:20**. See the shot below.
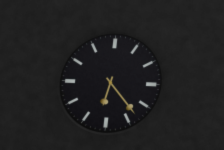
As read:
**6:23**
